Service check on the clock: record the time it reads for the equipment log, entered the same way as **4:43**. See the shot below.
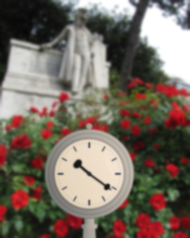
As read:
**10:21**
